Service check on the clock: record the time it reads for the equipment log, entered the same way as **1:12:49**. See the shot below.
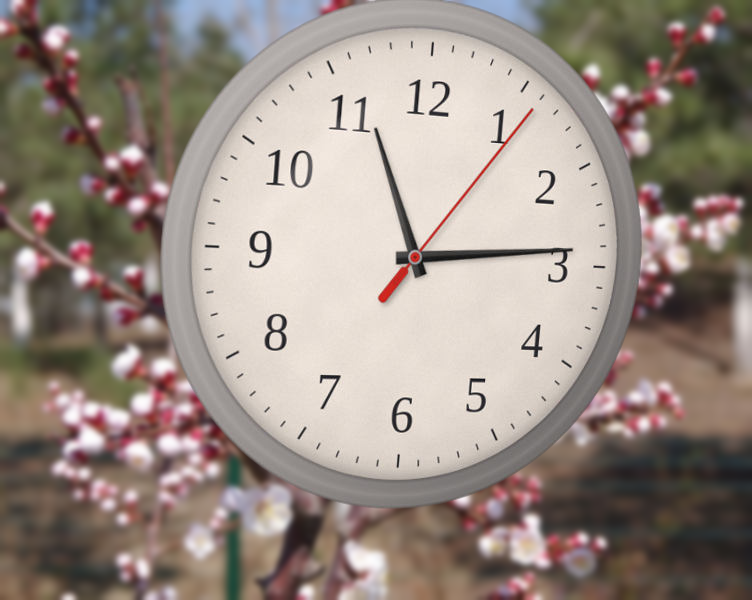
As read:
**11:14:06**
